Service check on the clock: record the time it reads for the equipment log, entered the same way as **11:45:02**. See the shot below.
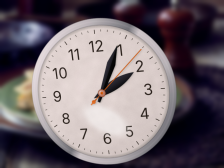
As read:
**2:04:08**
